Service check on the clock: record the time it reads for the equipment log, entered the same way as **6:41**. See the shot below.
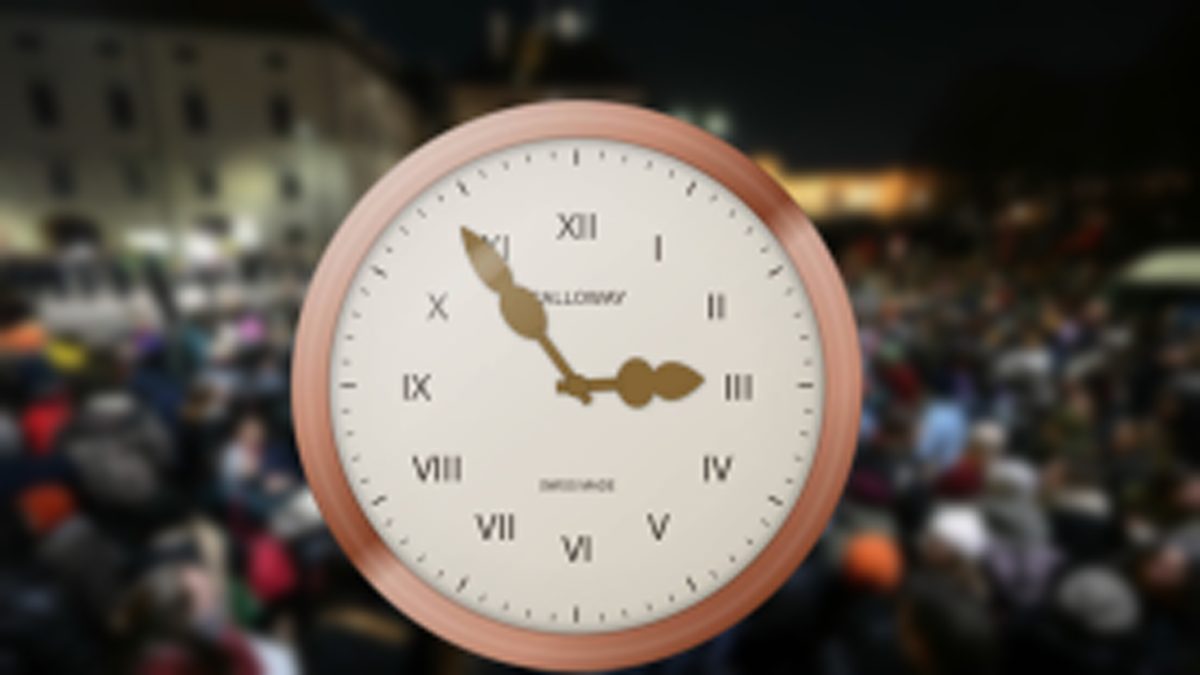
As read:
**2:54**
